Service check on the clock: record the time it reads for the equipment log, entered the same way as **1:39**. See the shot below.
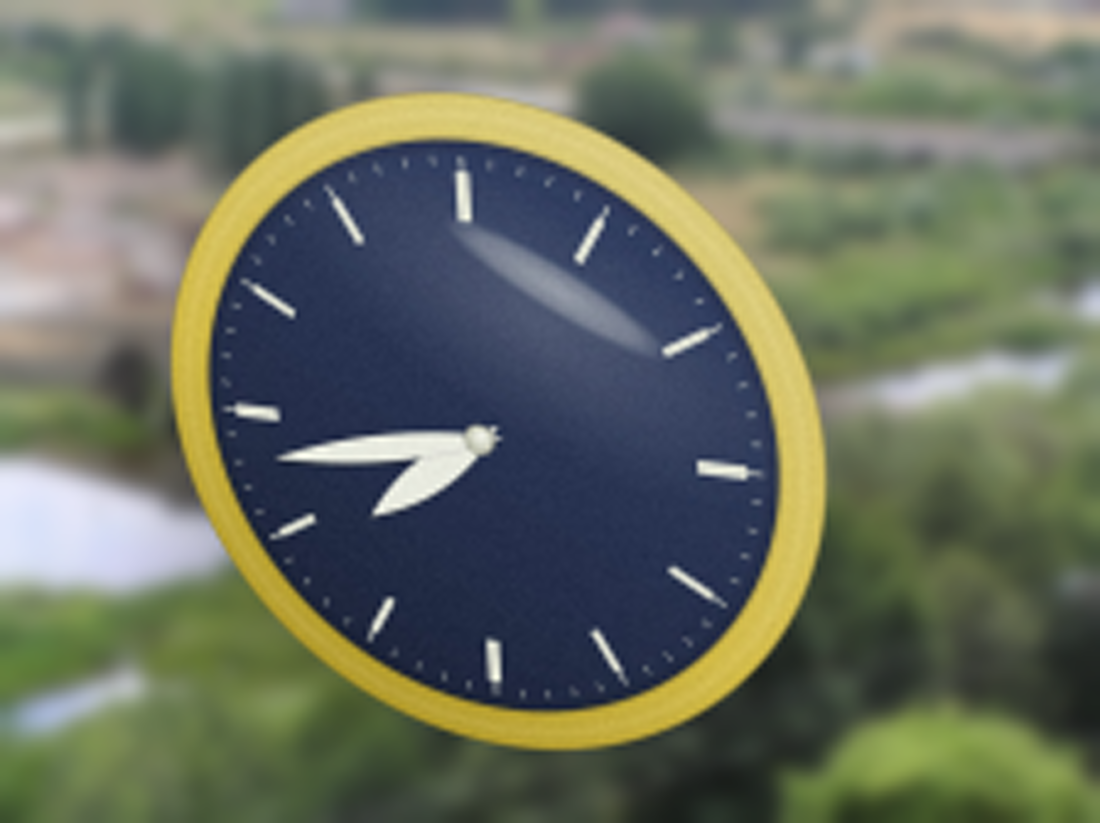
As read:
**7:43**
